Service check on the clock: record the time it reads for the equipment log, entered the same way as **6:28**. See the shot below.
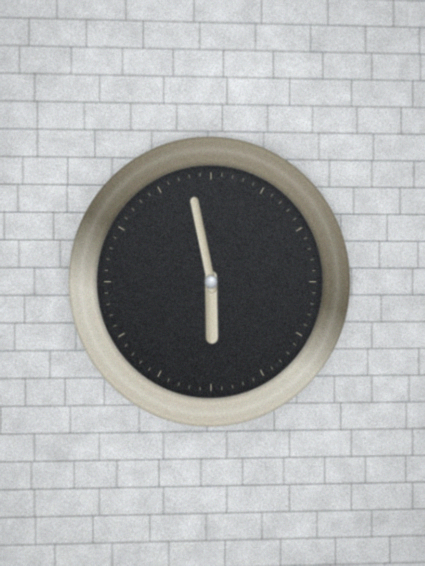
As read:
**5:58**
